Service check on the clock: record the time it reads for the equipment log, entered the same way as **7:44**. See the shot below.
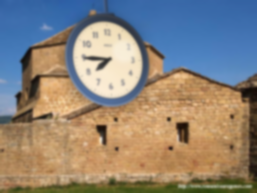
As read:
**7:45**
